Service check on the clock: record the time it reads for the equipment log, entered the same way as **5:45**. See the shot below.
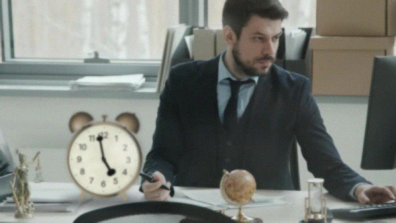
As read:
**4:58**
